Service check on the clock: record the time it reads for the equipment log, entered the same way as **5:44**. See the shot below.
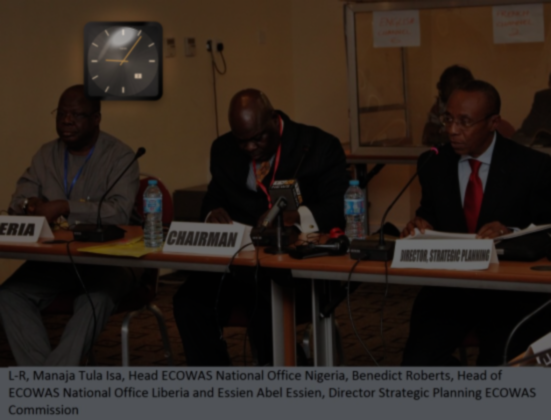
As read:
**9:06**
